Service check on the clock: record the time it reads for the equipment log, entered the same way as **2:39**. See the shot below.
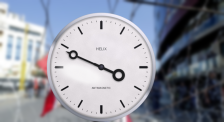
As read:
**3:49**
